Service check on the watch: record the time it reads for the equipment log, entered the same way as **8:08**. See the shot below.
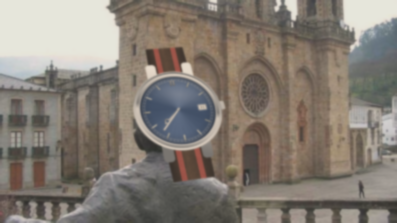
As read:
**7:37**
